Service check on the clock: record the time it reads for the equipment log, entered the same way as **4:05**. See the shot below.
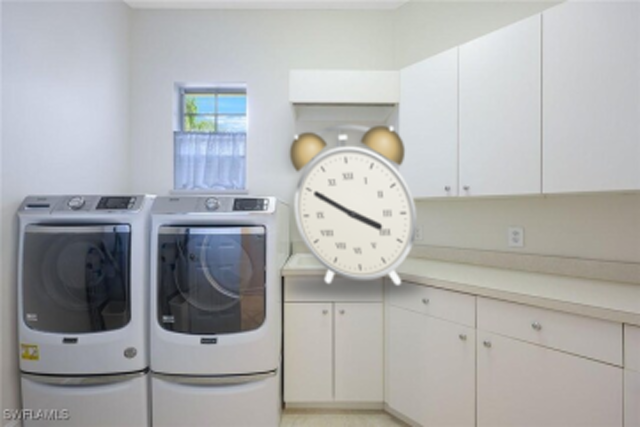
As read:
**3:50**
